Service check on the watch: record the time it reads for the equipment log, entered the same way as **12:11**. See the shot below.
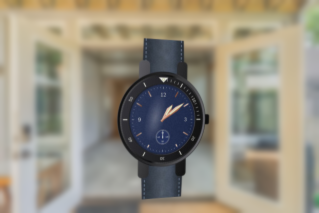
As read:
**1:09**
